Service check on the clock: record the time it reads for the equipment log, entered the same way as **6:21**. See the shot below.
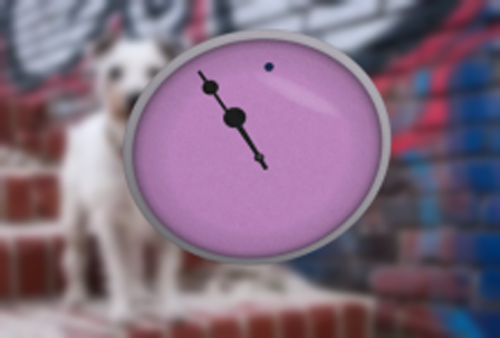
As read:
**10:54**
